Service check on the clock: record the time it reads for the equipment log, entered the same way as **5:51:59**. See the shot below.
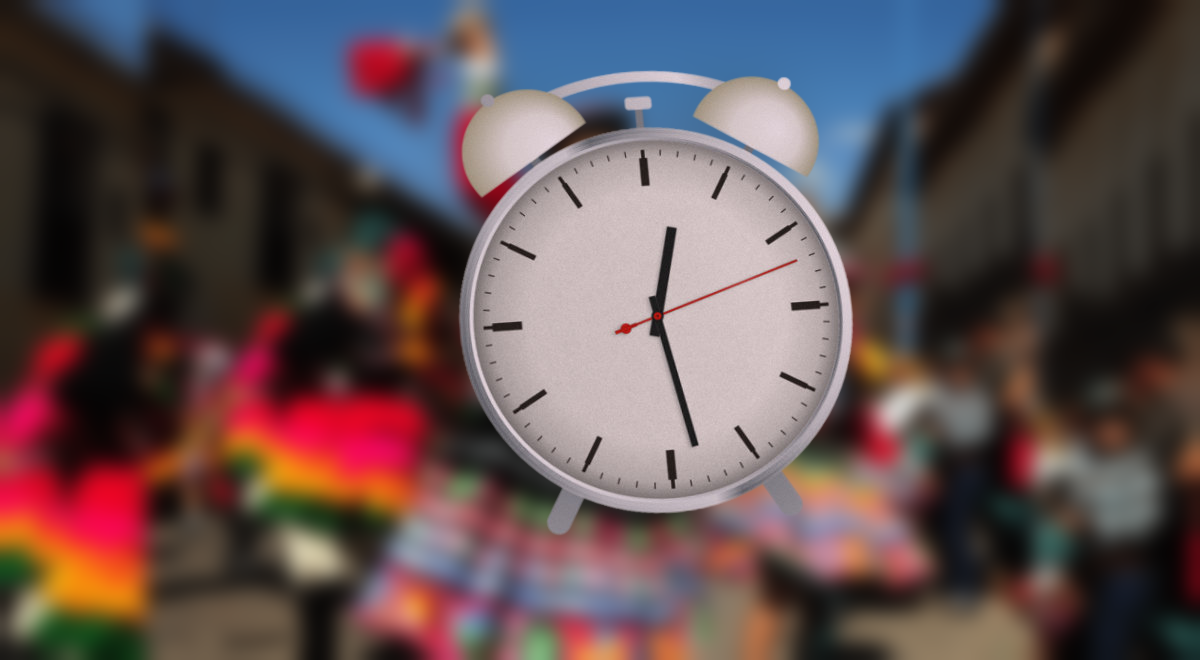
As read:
**12:28:12**
